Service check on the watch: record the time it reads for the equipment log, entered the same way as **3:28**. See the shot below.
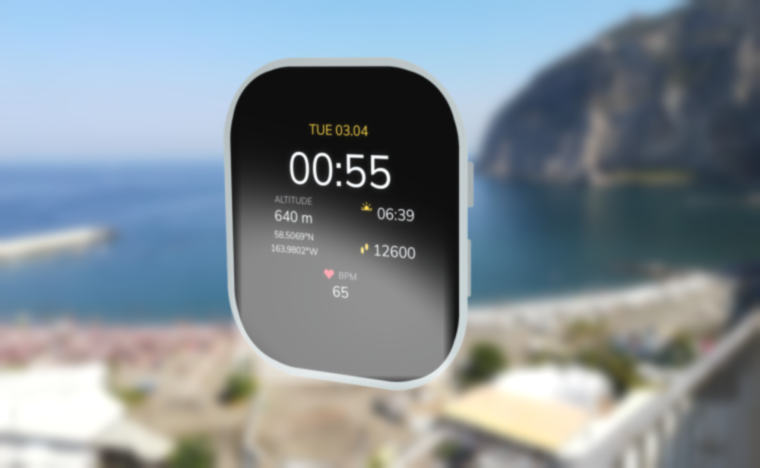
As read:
**0:55**
